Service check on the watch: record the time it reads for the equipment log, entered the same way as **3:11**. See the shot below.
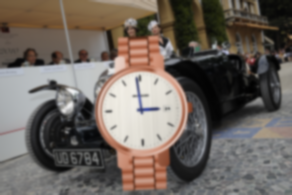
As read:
**2:59**
